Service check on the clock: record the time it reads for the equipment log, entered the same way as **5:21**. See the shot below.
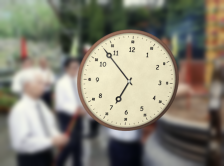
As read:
**6:53**
